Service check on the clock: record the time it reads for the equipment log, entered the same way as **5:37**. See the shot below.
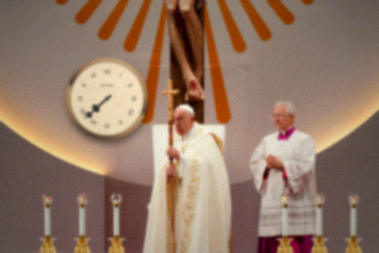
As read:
**7:38**
